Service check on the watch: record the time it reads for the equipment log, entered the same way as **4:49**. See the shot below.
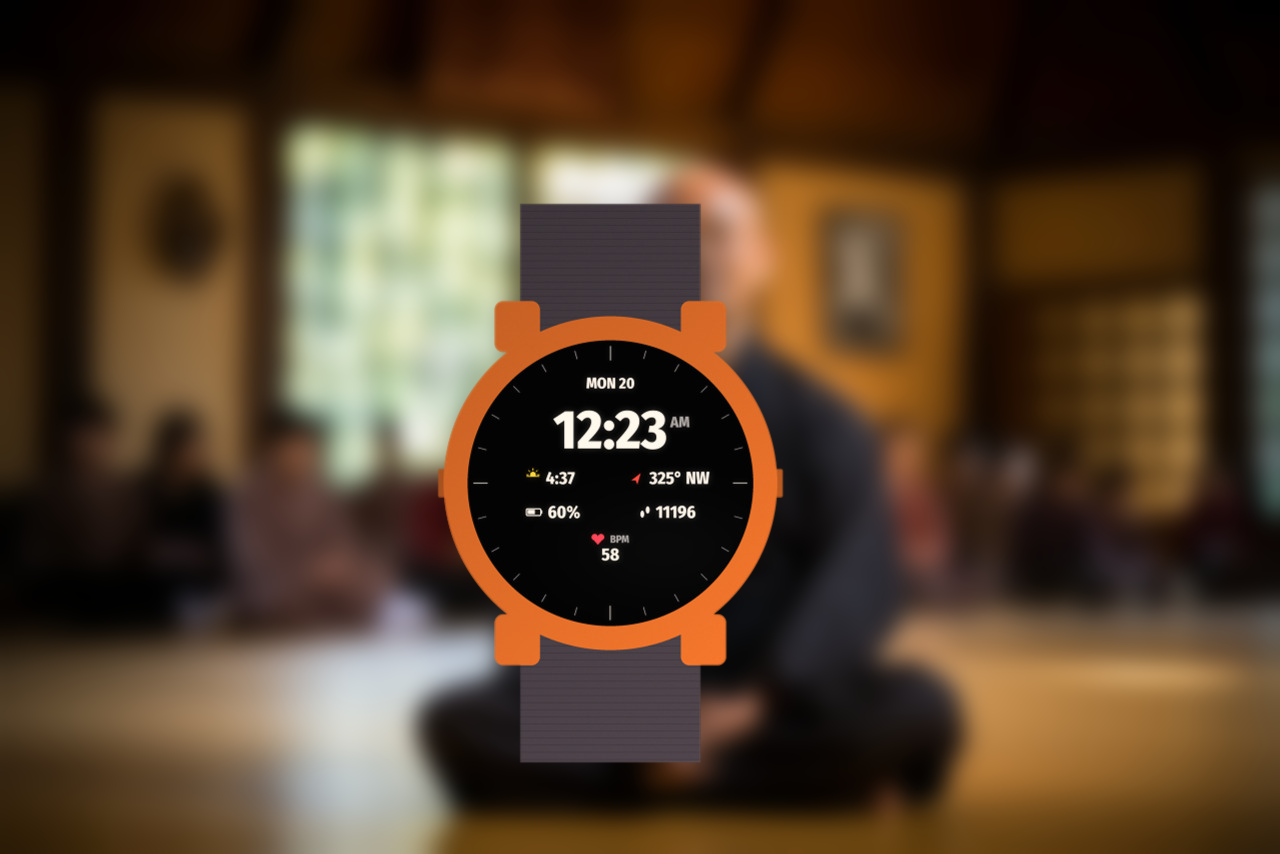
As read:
**12:23**
